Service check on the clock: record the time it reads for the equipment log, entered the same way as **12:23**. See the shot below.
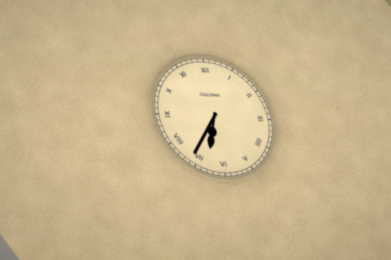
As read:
**6:36**
